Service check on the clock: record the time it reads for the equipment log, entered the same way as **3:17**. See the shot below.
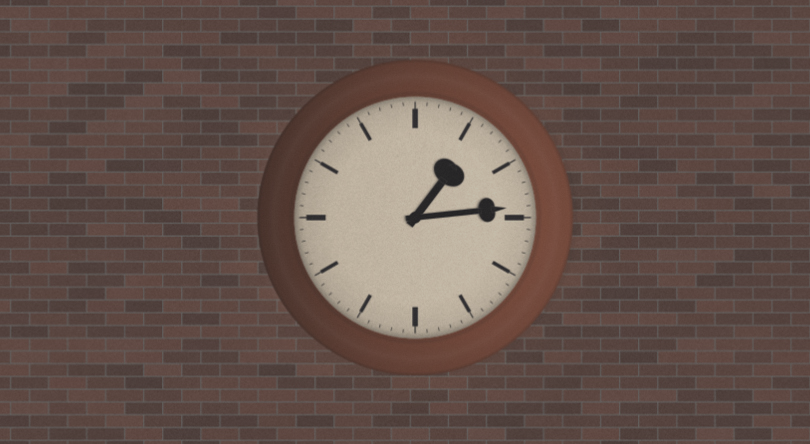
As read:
**1:14**
